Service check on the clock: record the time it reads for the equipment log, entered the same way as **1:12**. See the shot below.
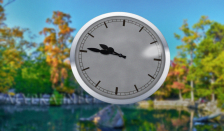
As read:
**9:46**
